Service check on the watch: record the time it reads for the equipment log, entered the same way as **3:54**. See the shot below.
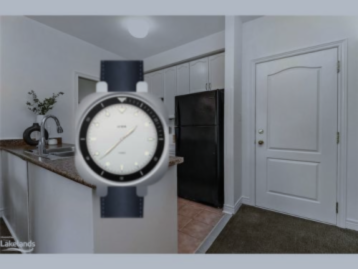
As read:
**1:38**
